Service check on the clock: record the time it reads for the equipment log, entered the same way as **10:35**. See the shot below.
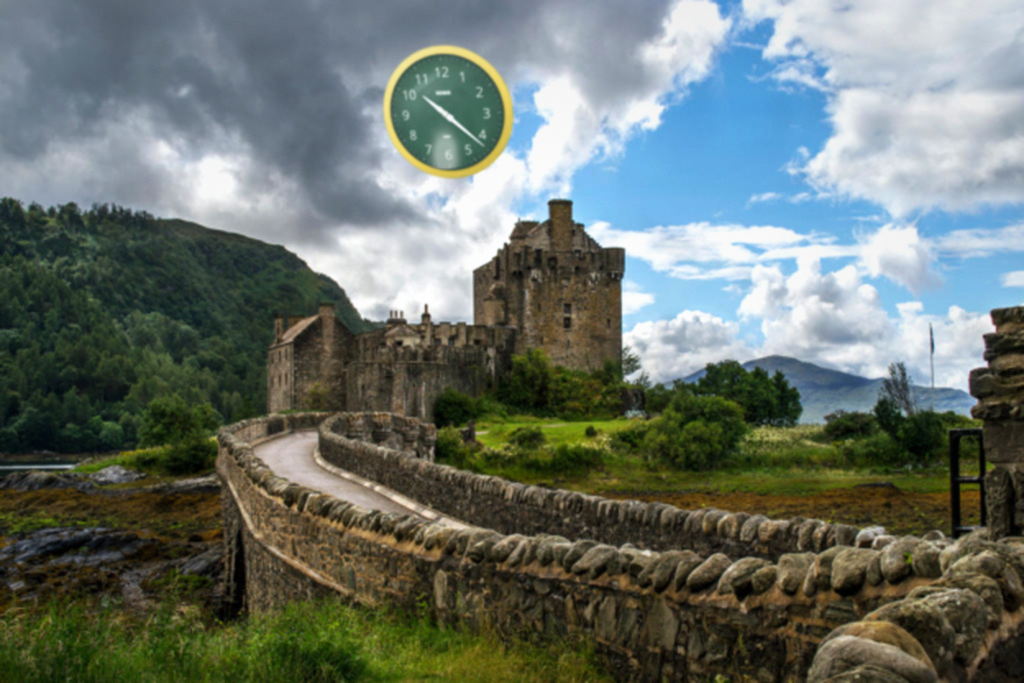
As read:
**10:22**
